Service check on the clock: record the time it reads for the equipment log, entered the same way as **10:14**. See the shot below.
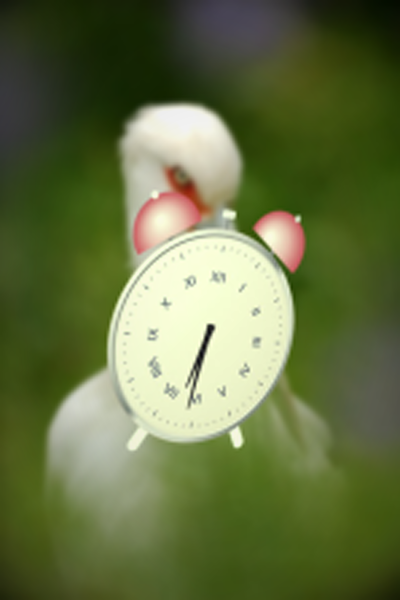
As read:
**6:31**
